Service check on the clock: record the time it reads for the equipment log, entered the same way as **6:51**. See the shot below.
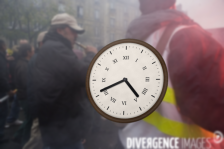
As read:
**4:41**
